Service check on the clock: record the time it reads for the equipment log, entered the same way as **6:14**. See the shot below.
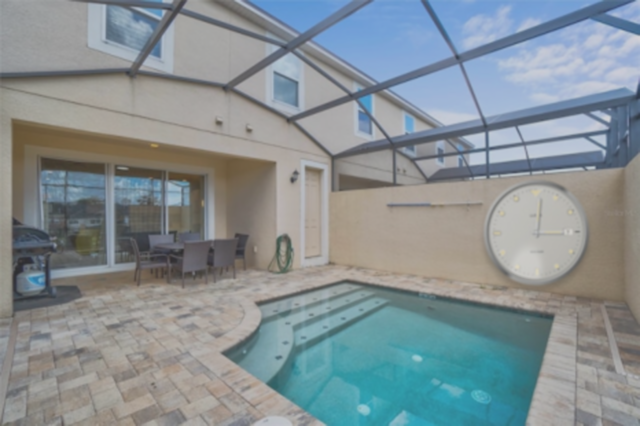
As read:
**3:01**
